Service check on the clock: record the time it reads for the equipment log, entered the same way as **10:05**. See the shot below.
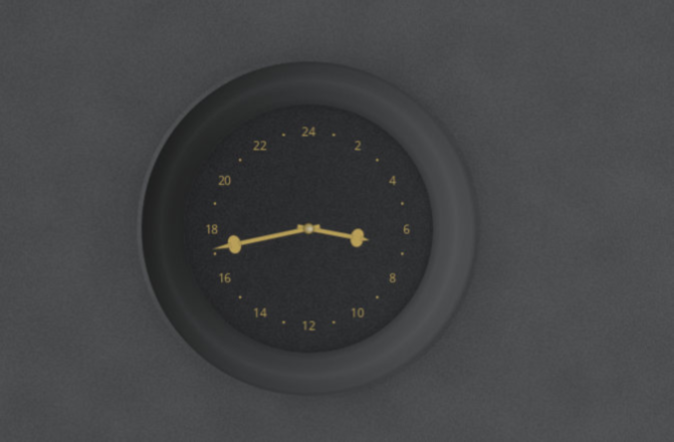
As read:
**6:43**
